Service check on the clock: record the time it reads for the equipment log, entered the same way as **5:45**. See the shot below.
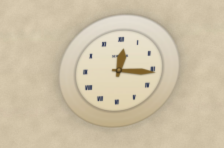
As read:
**12:16**
